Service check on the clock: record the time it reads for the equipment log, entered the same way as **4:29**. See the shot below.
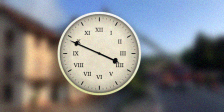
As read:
**3:49**
